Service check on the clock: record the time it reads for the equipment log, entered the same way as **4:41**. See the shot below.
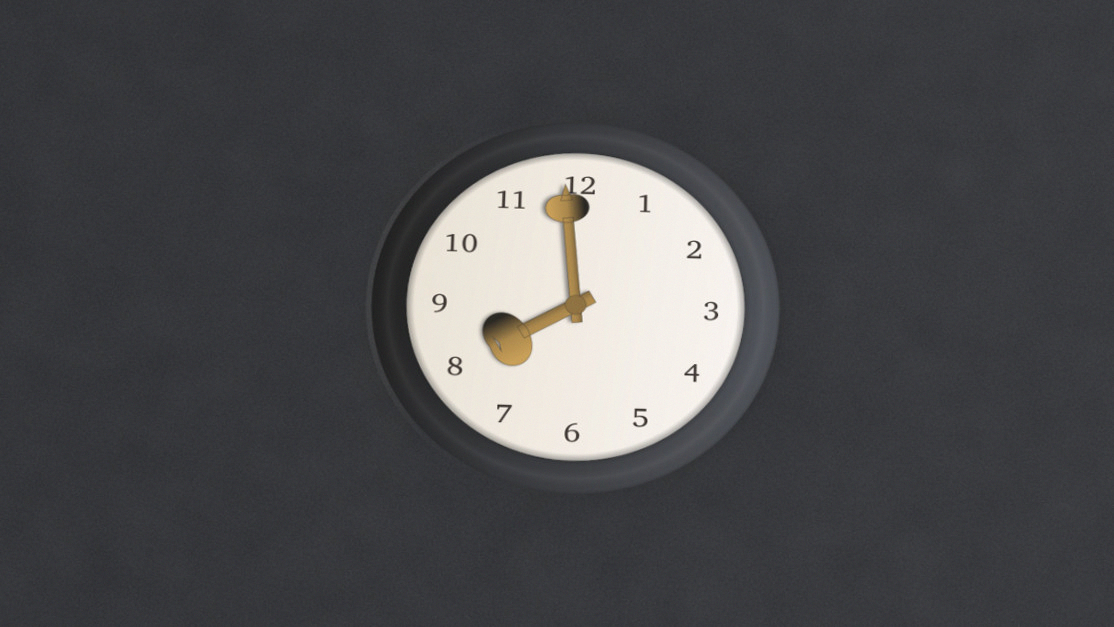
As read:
**7:59**
